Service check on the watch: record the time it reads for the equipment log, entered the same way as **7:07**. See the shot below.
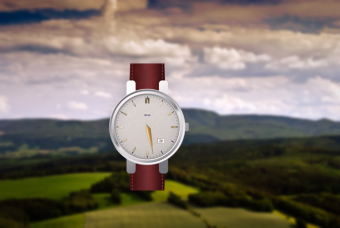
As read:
**5:28**
